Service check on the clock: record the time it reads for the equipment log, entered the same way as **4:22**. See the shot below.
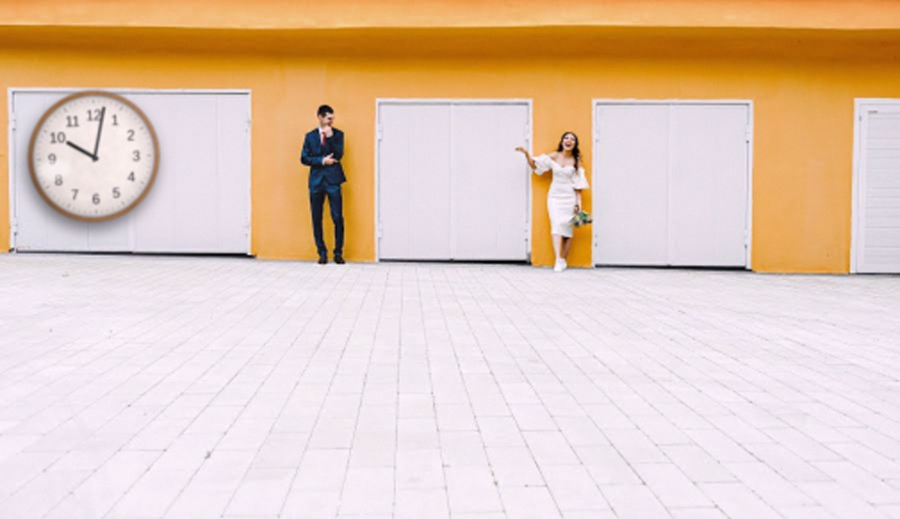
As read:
**10:02**
